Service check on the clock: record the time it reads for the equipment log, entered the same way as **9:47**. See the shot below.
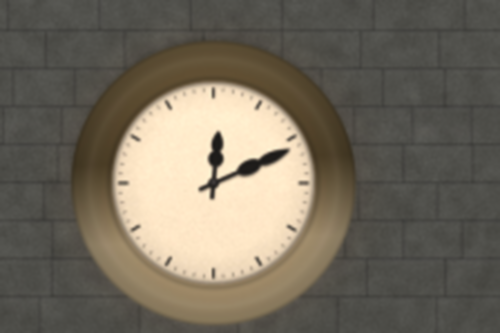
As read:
**12:11**
